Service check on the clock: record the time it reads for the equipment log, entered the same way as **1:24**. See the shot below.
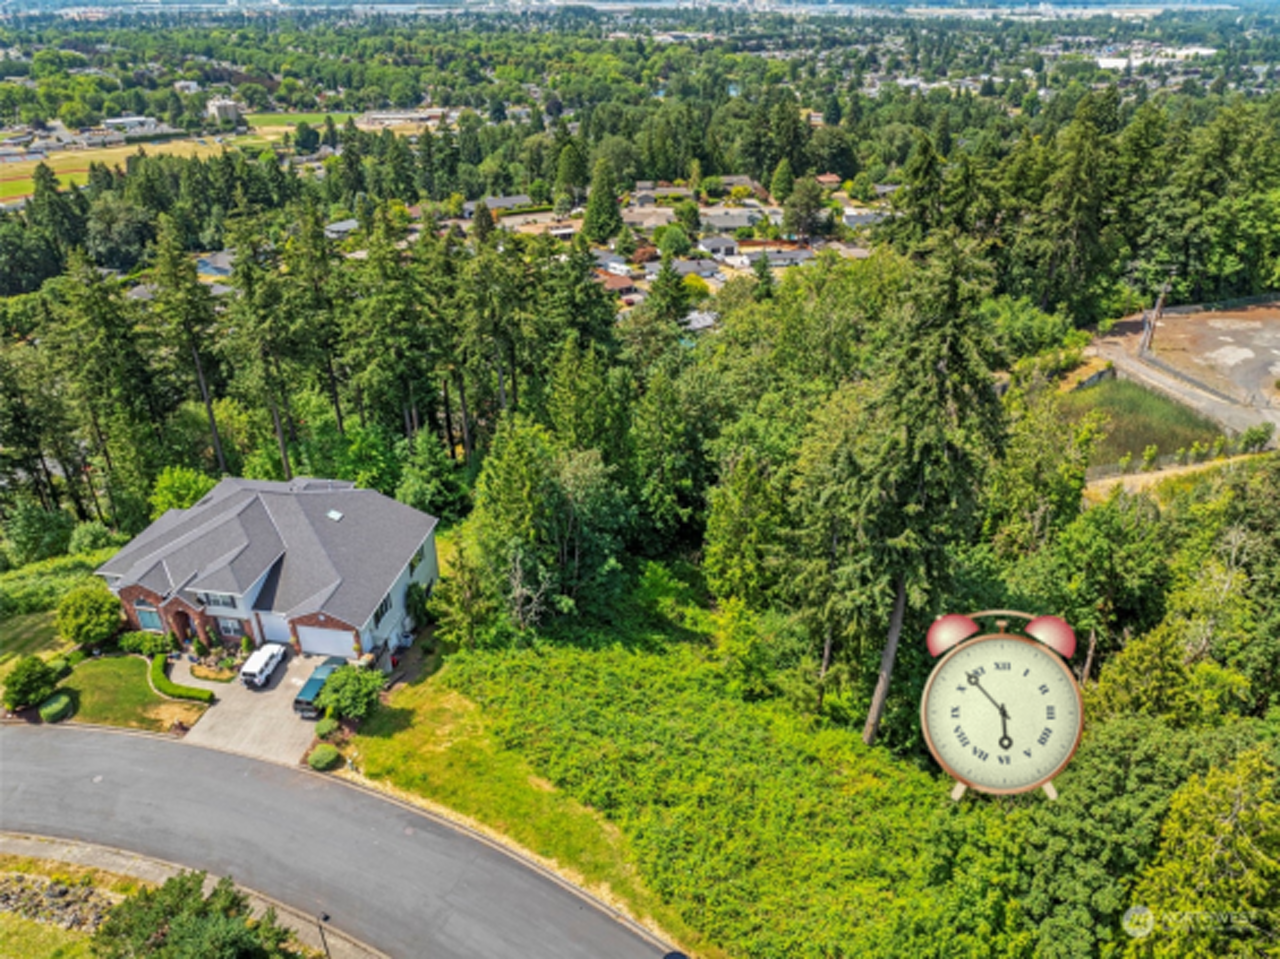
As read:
**5:53**
